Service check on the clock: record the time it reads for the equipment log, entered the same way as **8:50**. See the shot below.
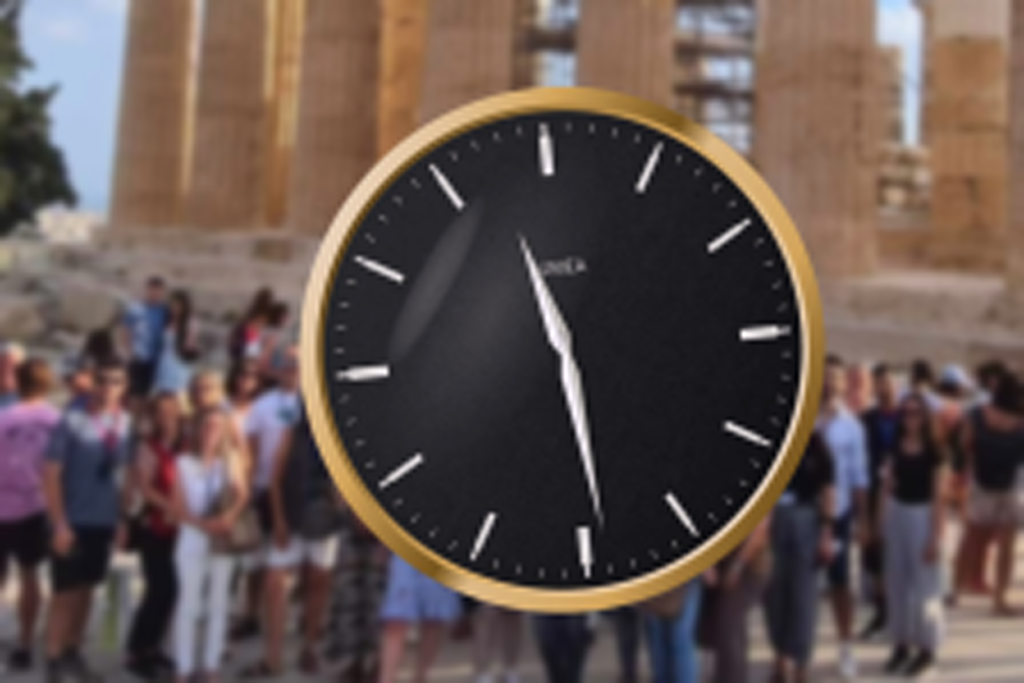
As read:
**11:29**
